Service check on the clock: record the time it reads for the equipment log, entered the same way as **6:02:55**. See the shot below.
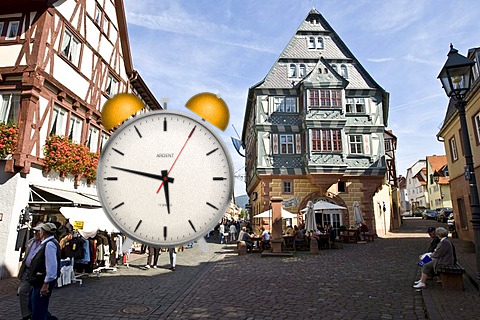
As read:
**5:47:05**
